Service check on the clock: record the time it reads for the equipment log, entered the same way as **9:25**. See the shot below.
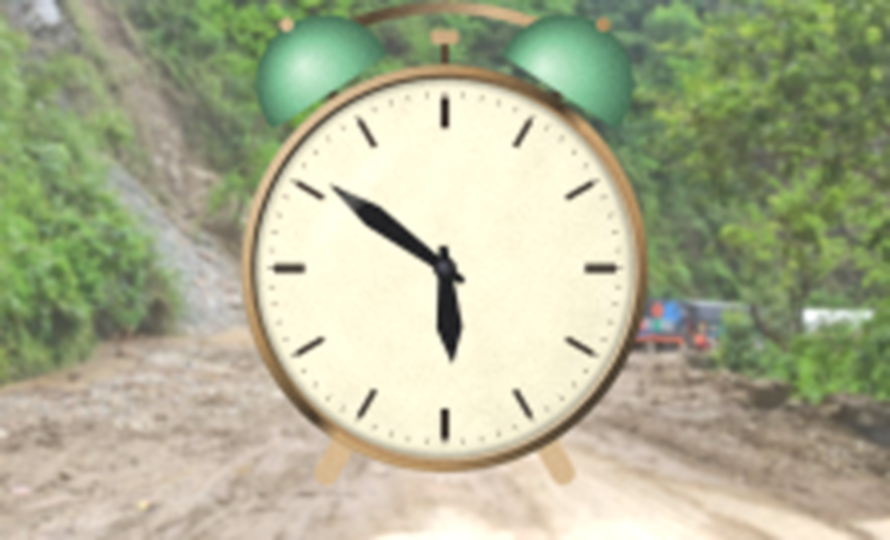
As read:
**5:51**
